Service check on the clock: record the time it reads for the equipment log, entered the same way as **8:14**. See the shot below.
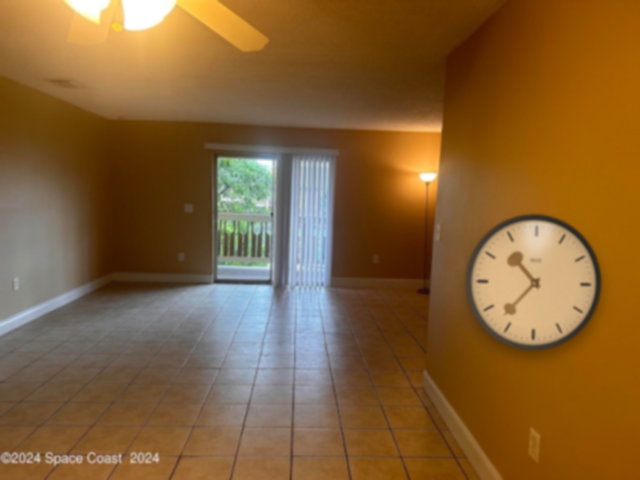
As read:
**10:37**
